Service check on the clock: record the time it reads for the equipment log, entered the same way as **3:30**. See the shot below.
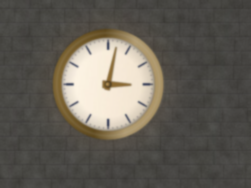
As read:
**3:02**
